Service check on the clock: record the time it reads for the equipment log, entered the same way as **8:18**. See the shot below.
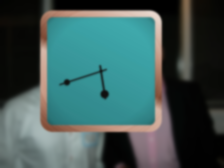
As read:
**5:42**
